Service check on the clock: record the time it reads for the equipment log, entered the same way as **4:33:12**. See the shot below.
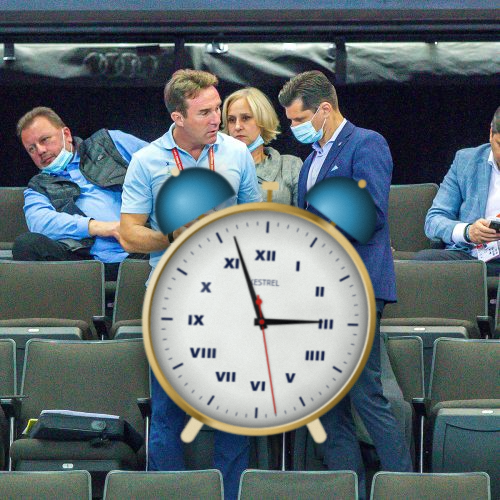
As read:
**2:56:28**
